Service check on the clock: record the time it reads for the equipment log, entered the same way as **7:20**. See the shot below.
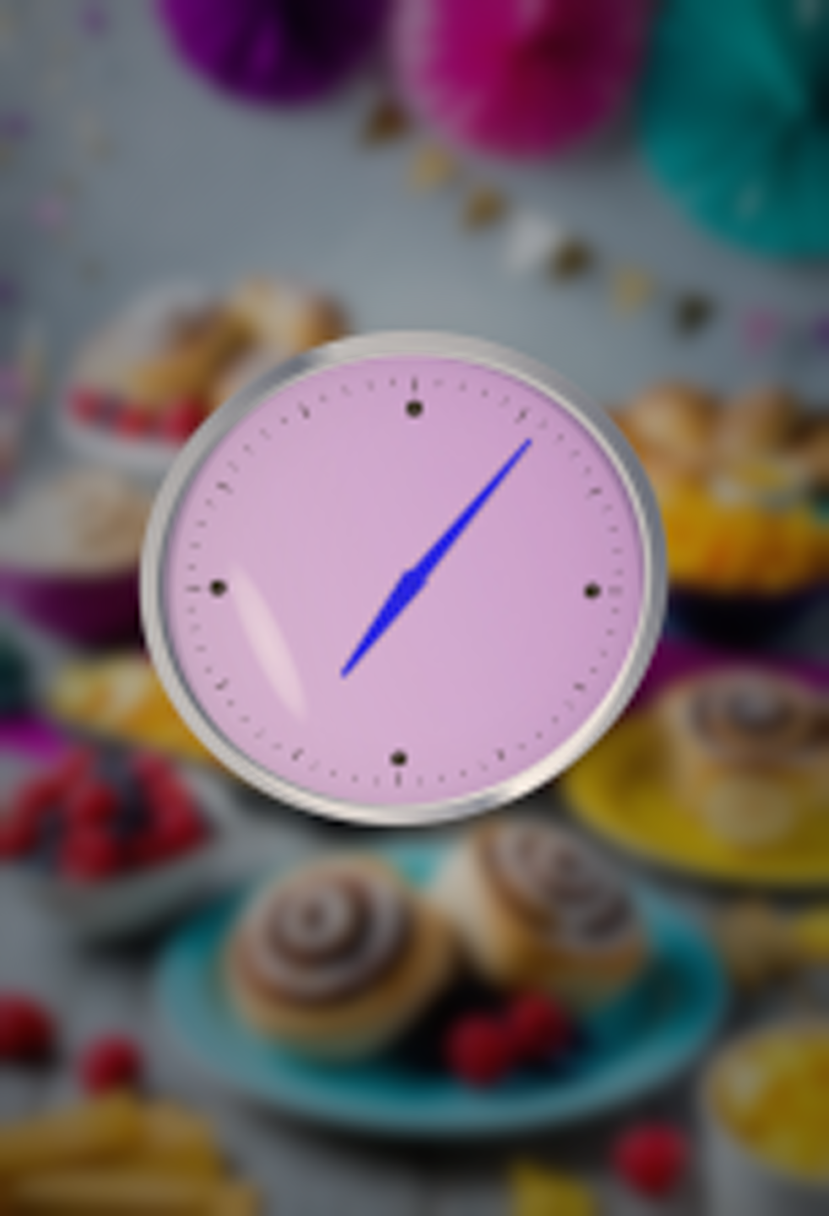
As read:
**7:06**
